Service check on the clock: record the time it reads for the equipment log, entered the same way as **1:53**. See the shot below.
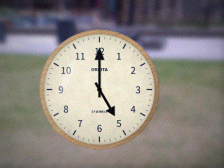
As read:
**5:00**
